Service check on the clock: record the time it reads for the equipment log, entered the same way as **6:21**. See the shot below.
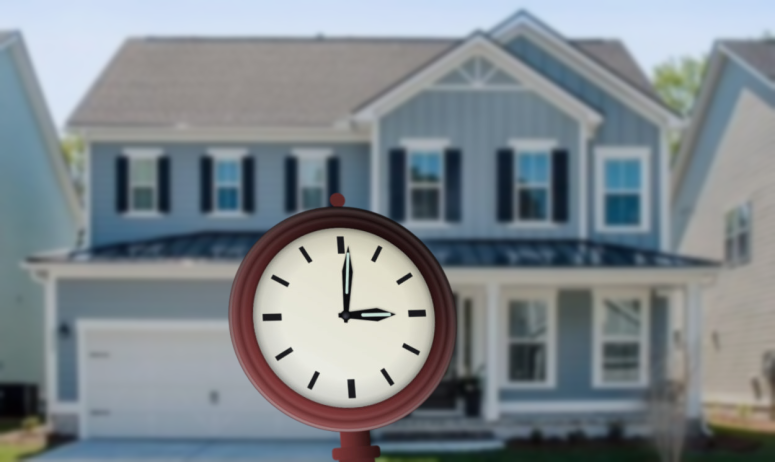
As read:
**3:01**
